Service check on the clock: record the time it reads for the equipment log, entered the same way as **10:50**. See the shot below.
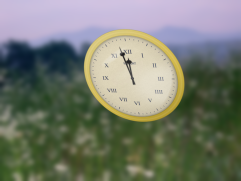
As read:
**11:58**
